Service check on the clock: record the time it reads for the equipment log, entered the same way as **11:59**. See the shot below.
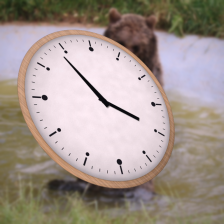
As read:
**3:54**
